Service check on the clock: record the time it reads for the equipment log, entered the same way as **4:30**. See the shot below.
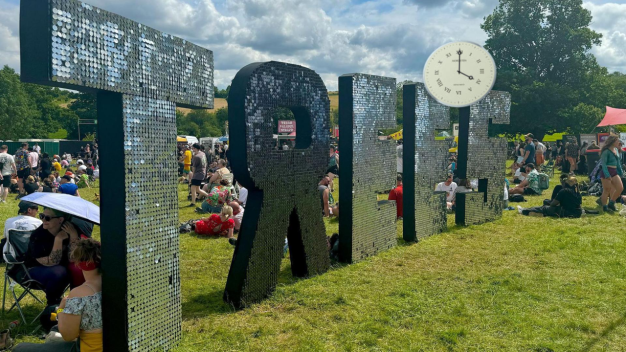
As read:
**4:00**
